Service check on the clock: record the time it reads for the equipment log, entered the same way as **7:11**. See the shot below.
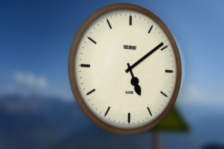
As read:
**5:09**
